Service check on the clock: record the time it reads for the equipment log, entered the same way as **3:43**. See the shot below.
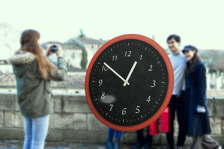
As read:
**12:51**
